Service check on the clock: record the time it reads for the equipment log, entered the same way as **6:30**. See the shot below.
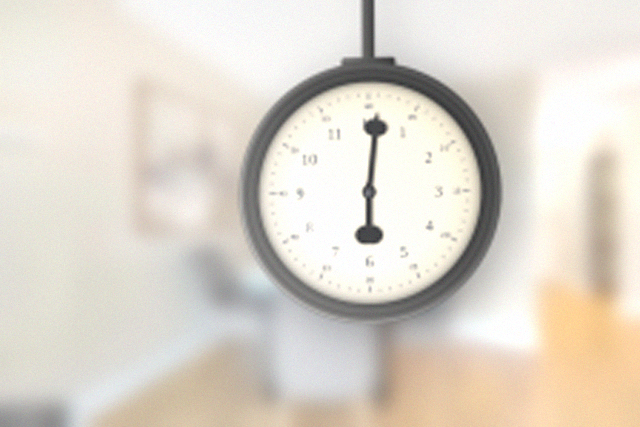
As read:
**6:01**
